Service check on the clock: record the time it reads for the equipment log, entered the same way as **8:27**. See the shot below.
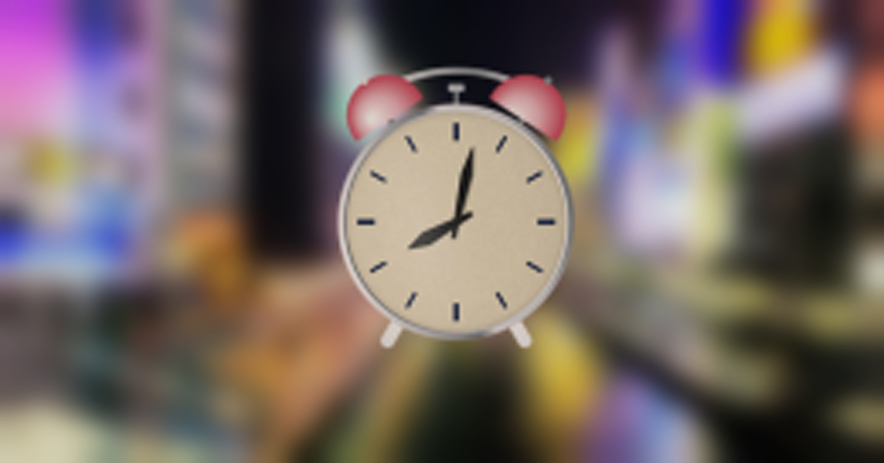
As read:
**8:02**
